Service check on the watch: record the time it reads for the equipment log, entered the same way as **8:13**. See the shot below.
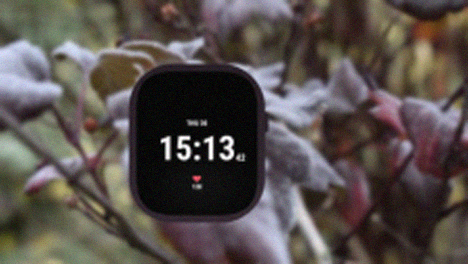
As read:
**15:13**
